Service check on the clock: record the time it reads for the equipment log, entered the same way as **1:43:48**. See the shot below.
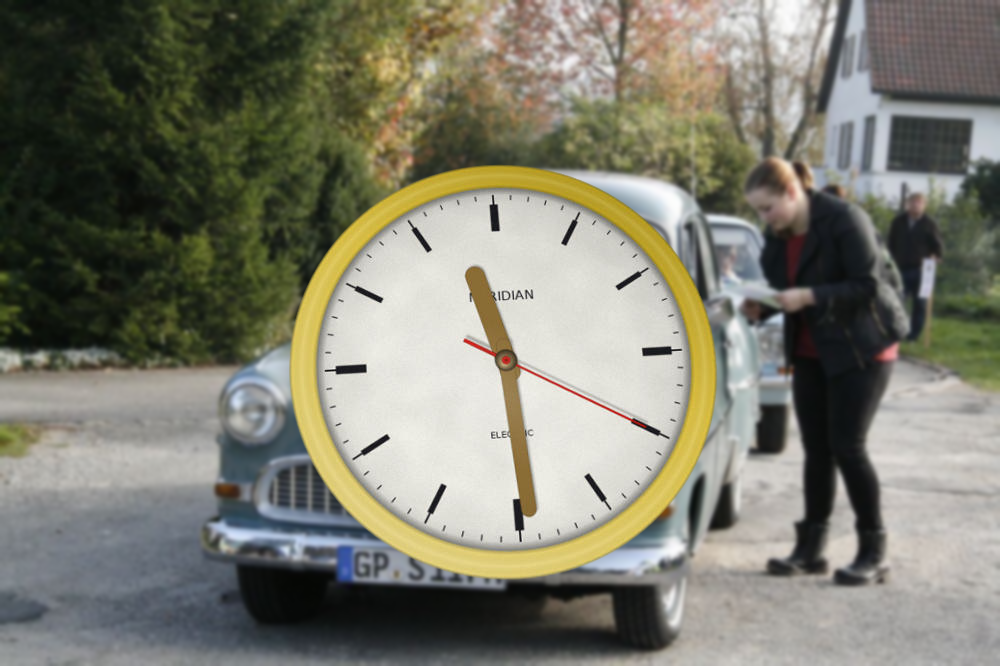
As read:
**11:29:20**
